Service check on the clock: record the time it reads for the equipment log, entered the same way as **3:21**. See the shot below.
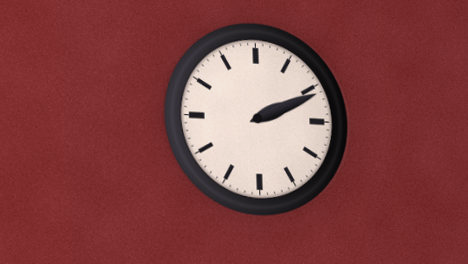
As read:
**2:11**
